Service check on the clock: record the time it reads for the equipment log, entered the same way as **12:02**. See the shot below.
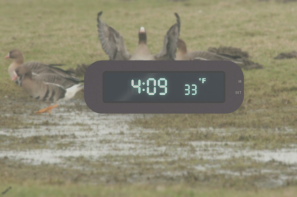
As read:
**4:09**
